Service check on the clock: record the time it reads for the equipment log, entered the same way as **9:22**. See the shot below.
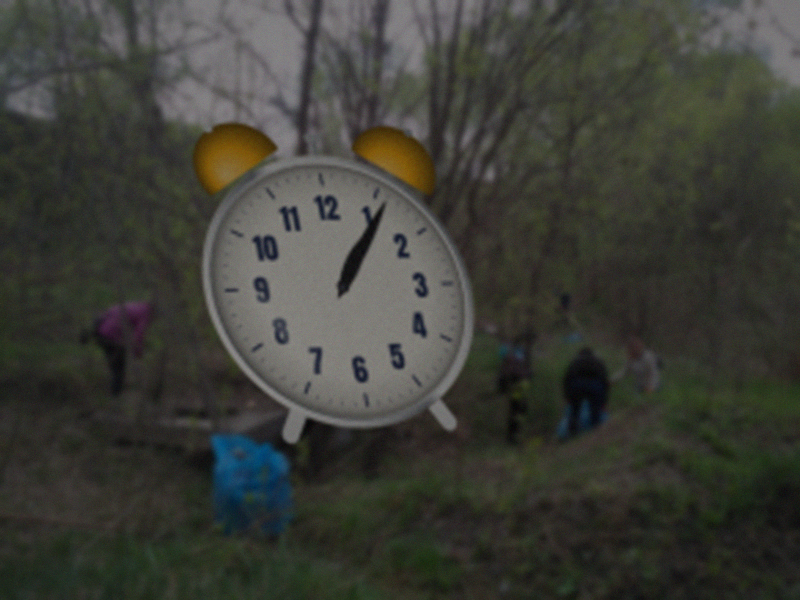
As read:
**1:06**
